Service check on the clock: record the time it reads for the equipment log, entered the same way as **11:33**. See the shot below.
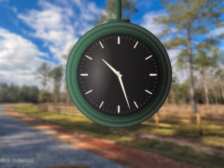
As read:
**10:27**
